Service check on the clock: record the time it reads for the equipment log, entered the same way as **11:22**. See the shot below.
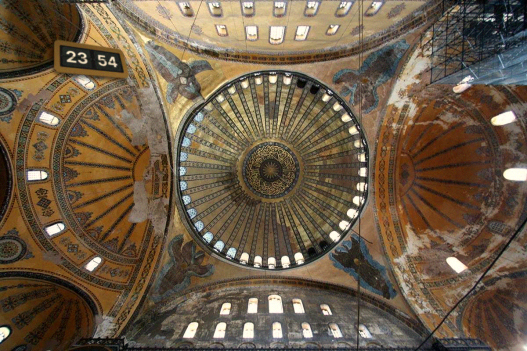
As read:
**23:54**
